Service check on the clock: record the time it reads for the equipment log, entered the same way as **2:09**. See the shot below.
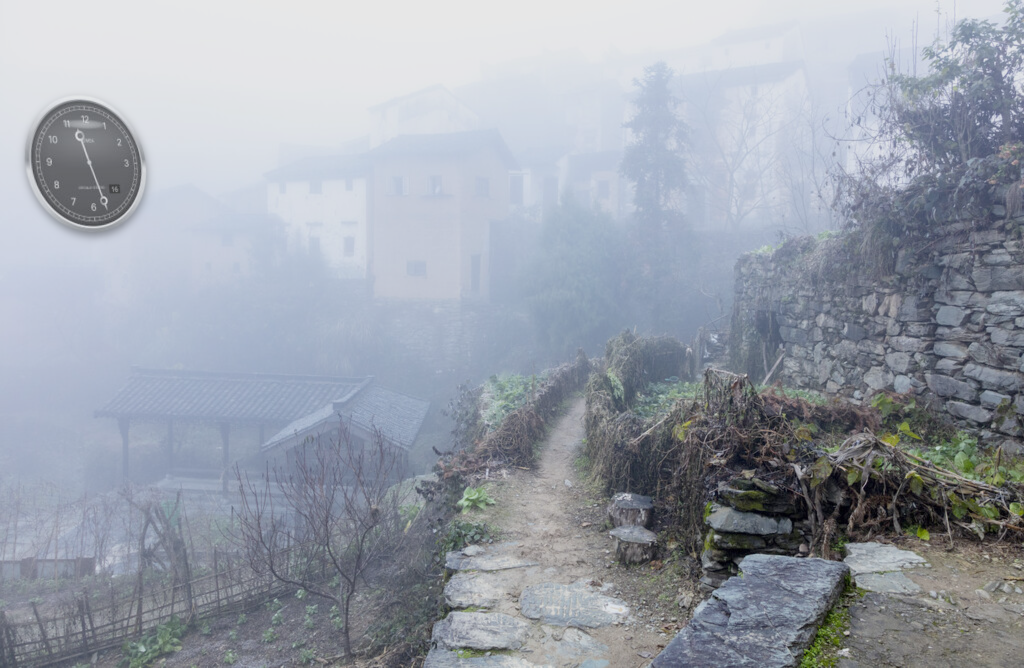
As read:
**11:27**
